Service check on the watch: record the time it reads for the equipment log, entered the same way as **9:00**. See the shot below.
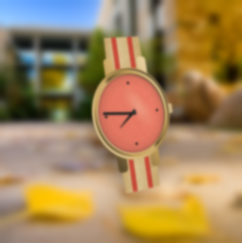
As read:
**7:46**
